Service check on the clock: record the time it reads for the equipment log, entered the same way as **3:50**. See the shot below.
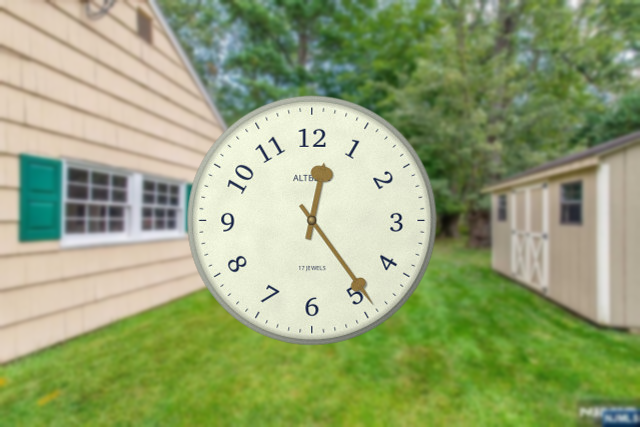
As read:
**12:24**
